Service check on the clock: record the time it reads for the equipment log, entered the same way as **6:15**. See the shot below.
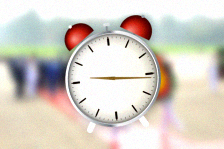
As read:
**9:16**
